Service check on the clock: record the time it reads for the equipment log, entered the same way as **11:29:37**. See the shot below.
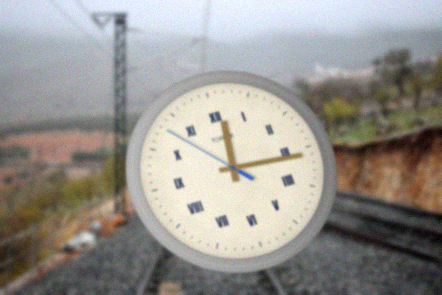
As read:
**12:15:53**
